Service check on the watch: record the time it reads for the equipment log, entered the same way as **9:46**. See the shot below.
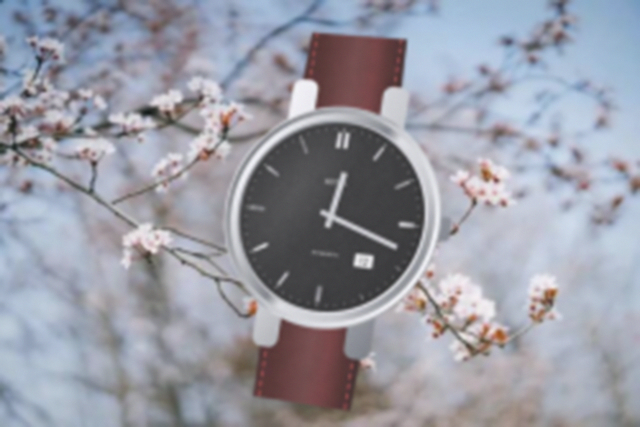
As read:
**12:18**
